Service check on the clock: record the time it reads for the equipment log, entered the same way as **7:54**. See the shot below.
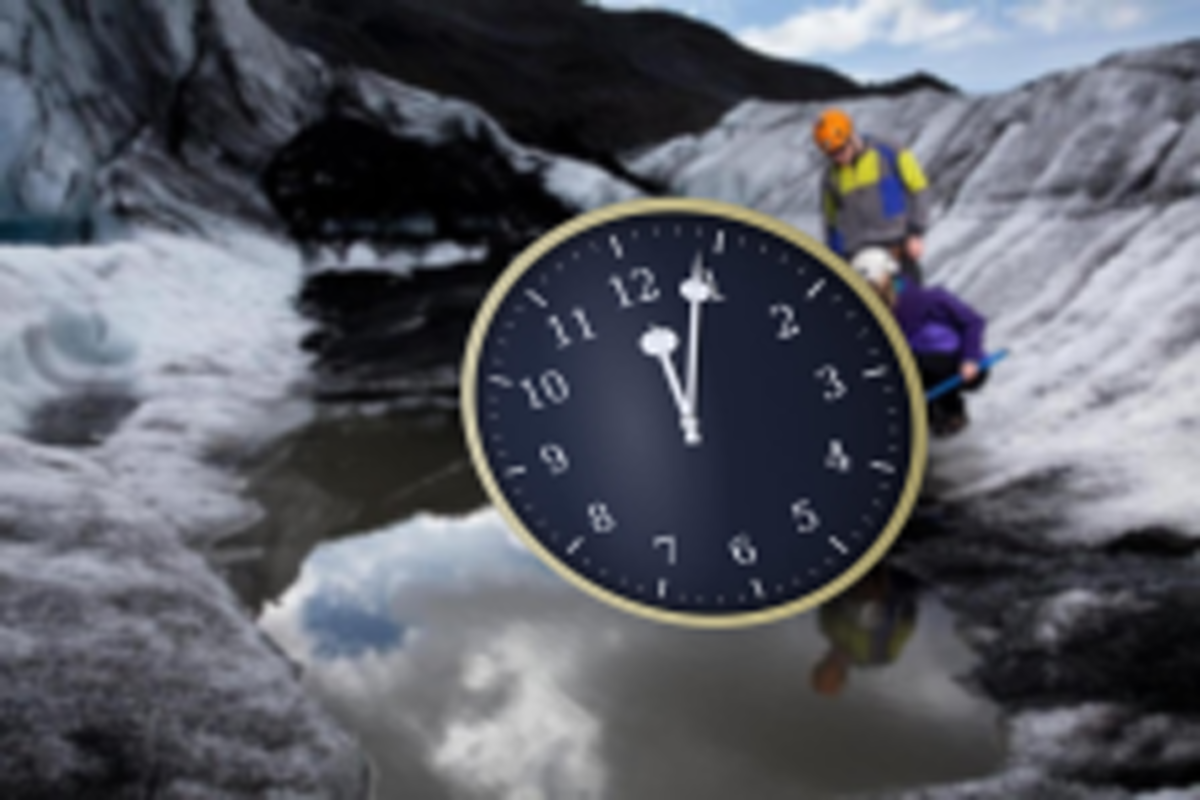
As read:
**12:04**
